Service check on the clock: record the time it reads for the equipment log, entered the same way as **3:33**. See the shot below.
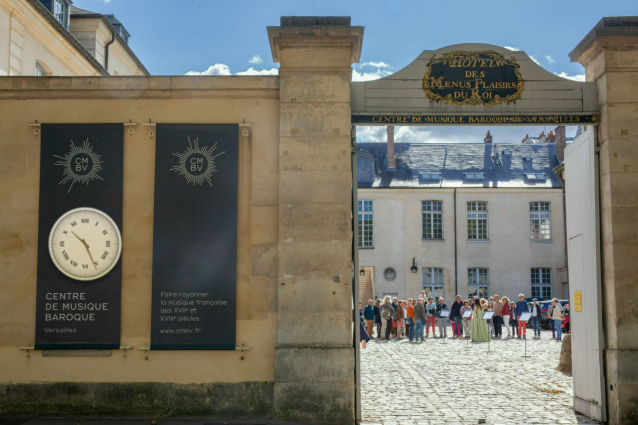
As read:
**10:26**
